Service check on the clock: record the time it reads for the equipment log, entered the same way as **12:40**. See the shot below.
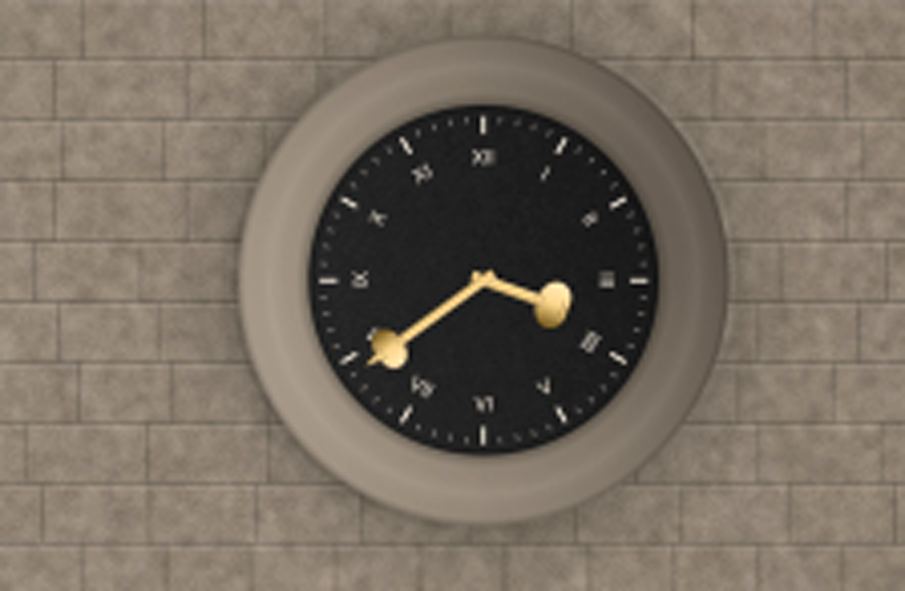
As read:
**3:39**
